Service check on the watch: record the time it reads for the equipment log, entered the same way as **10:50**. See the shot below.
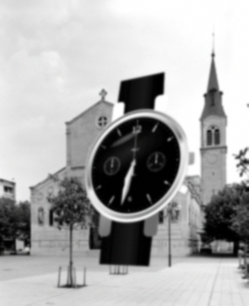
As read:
**6:32**
